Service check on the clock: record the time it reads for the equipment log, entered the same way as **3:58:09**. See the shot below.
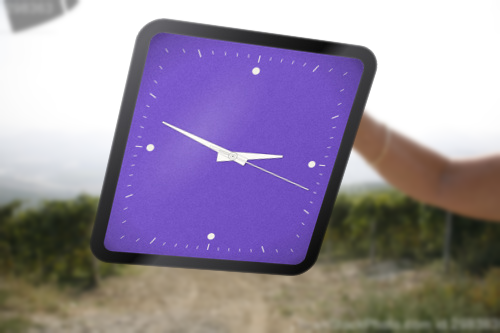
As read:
**2:48:18**
